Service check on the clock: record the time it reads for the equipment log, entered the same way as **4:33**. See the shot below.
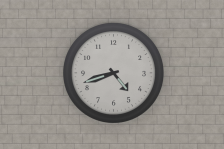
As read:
**4:42**
